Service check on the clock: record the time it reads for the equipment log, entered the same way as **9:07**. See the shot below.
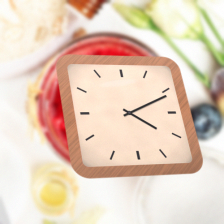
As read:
**4:11**
